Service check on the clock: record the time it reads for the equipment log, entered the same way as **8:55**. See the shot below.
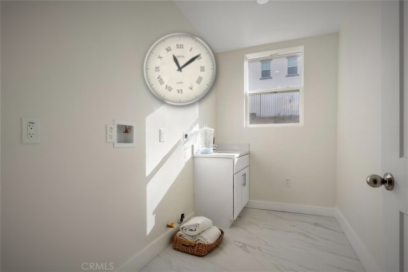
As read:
**11:09**
